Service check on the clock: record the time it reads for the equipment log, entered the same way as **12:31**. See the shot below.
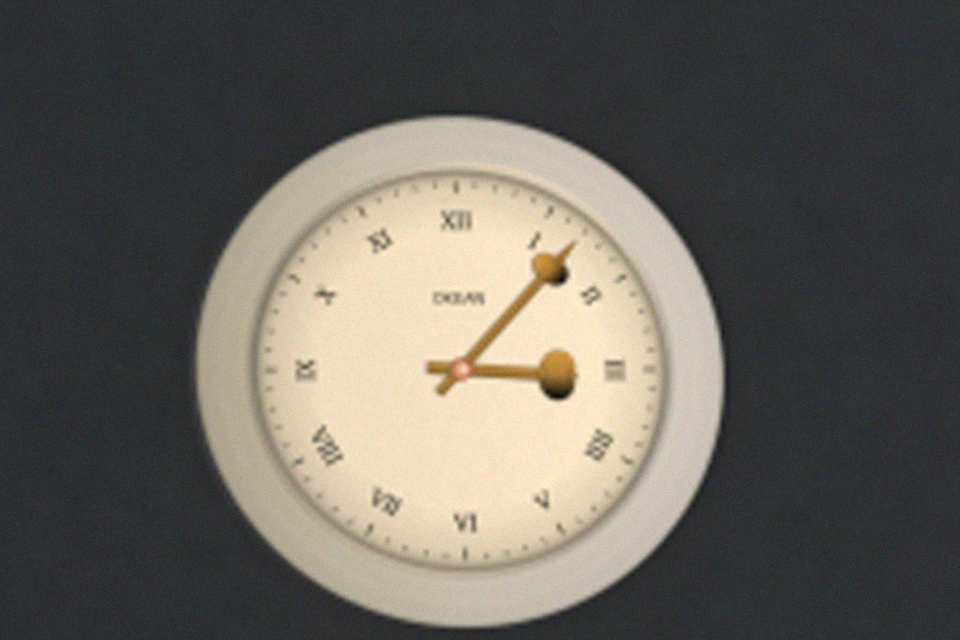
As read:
**3:07**
